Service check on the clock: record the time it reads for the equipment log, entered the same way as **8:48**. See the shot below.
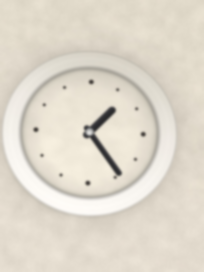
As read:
**1:24**
